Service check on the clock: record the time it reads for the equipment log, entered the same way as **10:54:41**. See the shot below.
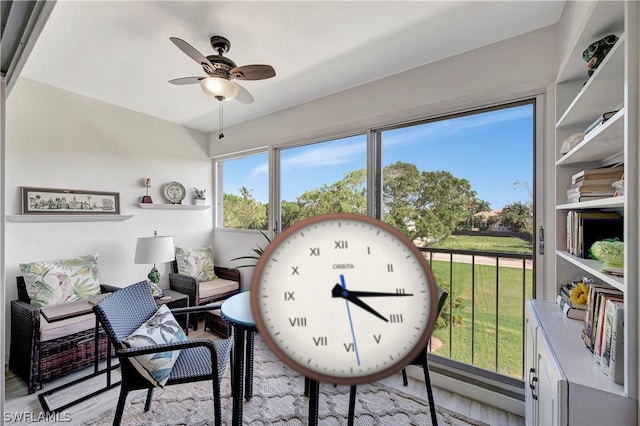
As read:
**4:15:29**
